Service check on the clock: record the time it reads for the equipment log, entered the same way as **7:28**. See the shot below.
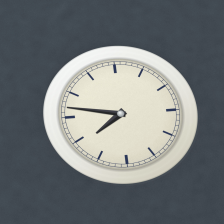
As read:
**7:47**
